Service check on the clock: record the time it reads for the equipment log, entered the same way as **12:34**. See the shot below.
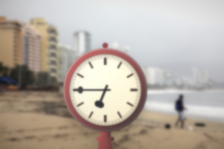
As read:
**6:45**
